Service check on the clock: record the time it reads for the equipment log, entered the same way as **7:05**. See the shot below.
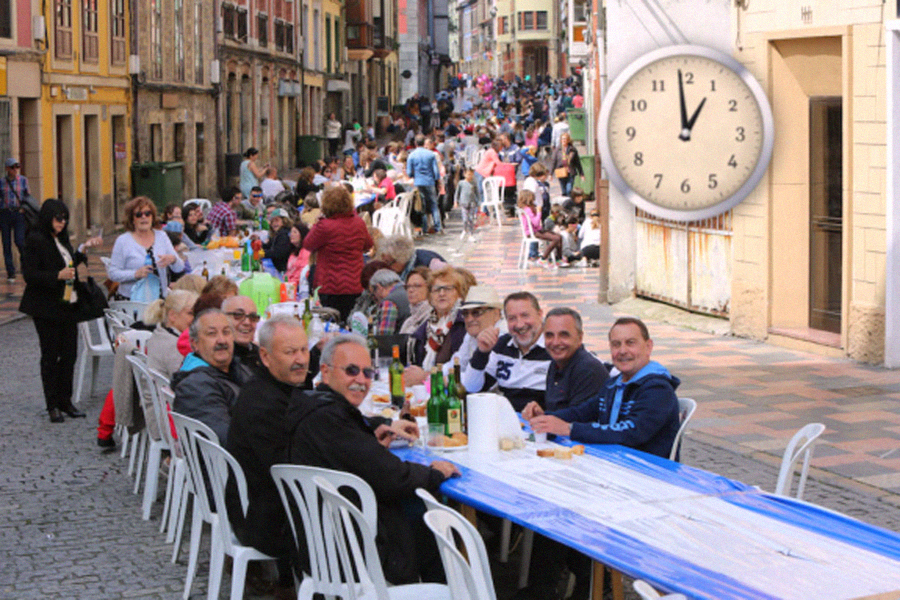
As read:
**12:59**
